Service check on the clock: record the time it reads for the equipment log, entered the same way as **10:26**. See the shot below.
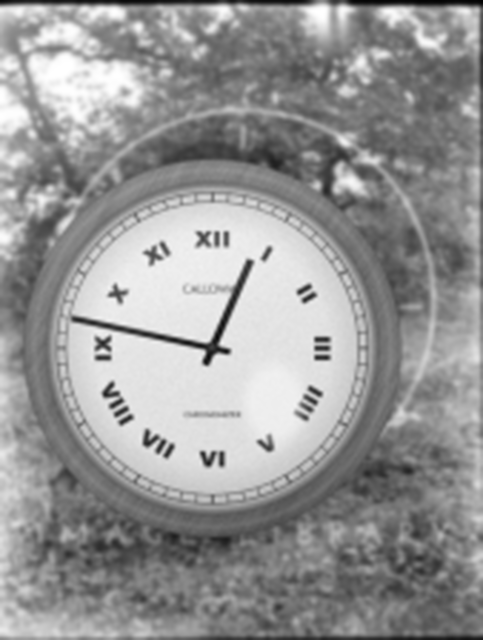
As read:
**12:47**
